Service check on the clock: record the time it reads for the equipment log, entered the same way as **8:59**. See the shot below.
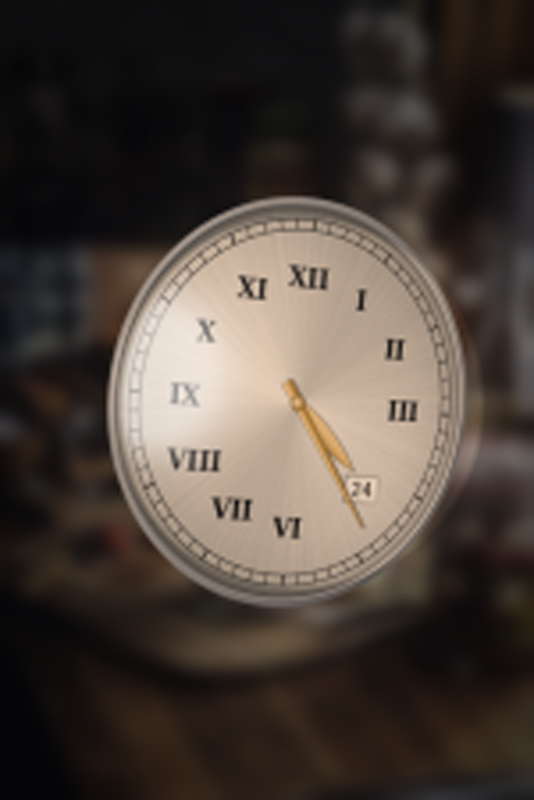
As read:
**4:24**
